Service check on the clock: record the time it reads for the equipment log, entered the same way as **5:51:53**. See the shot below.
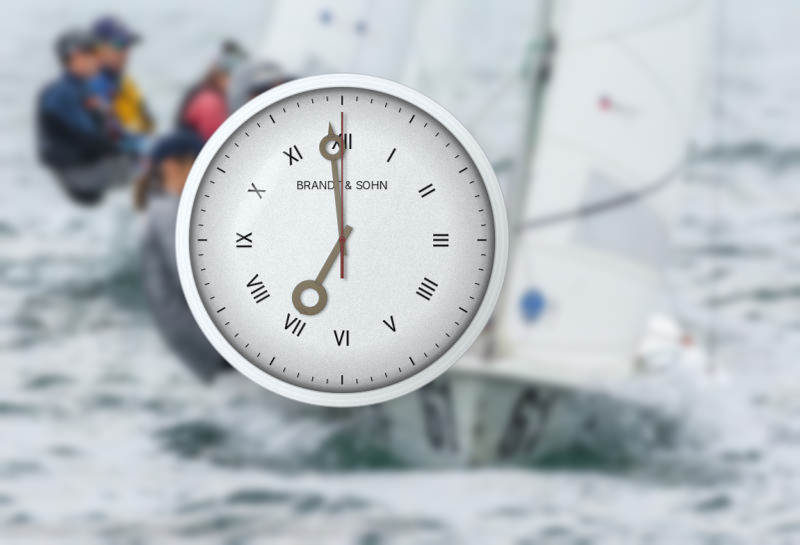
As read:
**6:59:00**
